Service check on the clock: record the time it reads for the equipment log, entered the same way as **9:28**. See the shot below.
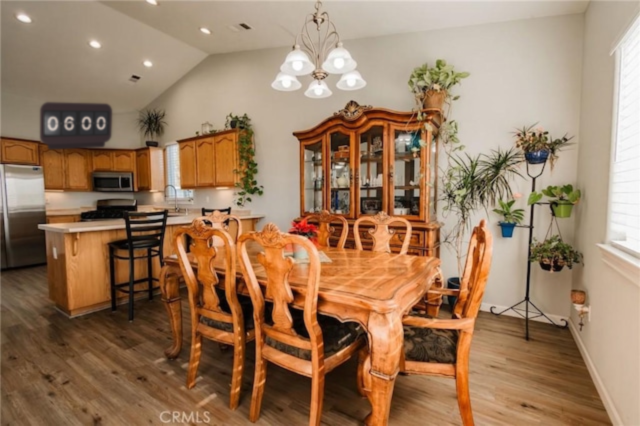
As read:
**6:00**
